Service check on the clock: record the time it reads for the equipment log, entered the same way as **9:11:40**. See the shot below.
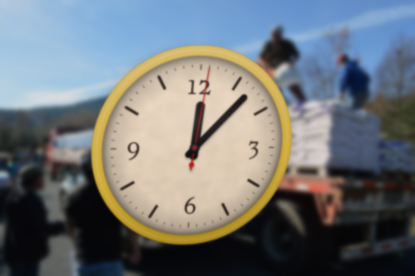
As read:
**12:07:01**
